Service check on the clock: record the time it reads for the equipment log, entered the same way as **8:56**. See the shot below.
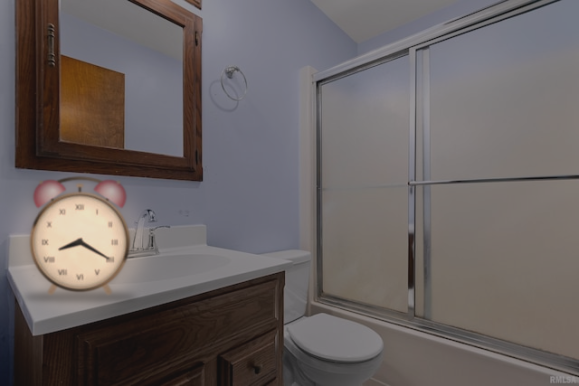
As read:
**8:20**
